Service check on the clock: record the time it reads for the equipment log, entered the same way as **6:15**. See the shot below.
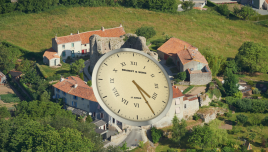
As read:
**4:25**
